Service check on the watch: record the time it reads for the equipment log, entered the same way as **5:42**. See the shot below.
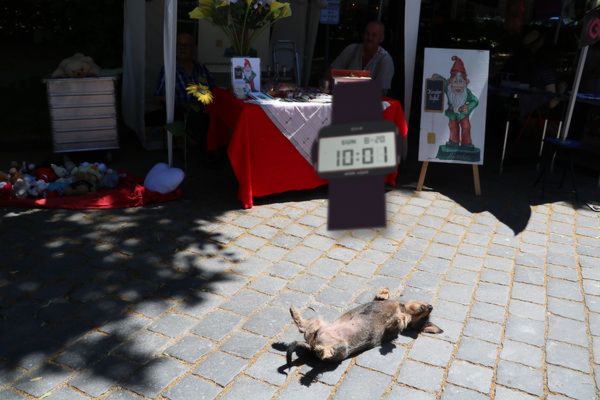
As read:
**10:01**
